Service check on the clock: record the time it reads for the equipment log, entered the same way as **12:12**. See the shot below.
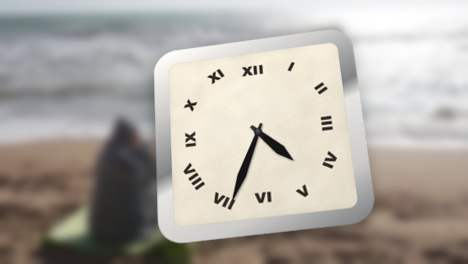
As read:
**4:34**
